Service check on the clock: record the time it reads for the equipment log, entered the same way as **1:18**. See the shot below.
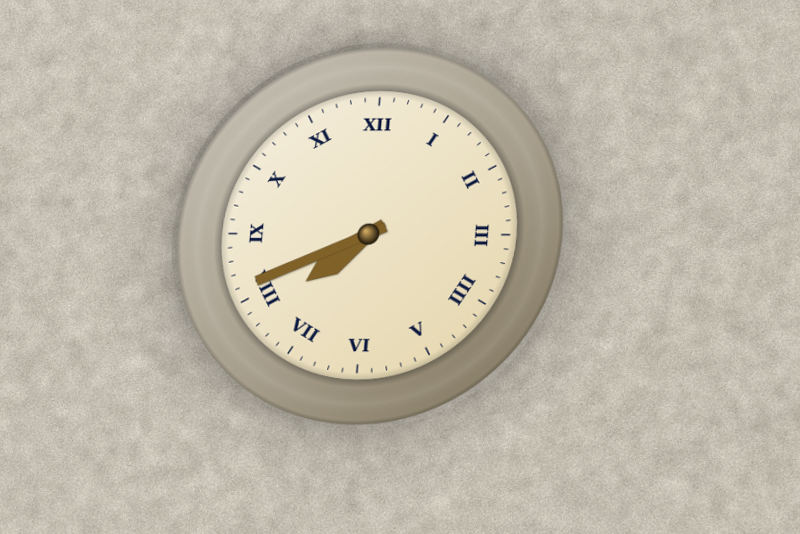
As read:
**7:41**
